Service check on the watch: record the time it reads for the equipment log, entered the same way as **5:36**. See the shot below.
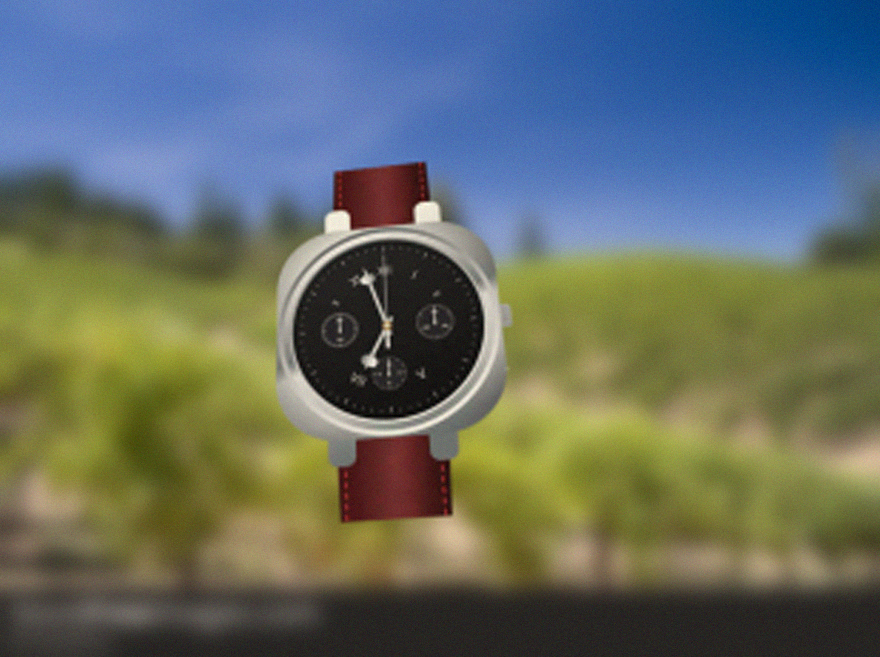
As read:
**6:57**
